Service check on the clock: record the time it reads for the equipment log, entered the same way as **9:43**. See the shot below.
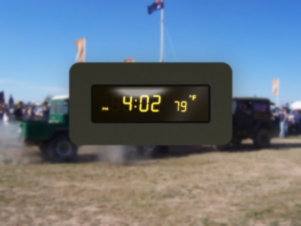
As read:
**4:02**
